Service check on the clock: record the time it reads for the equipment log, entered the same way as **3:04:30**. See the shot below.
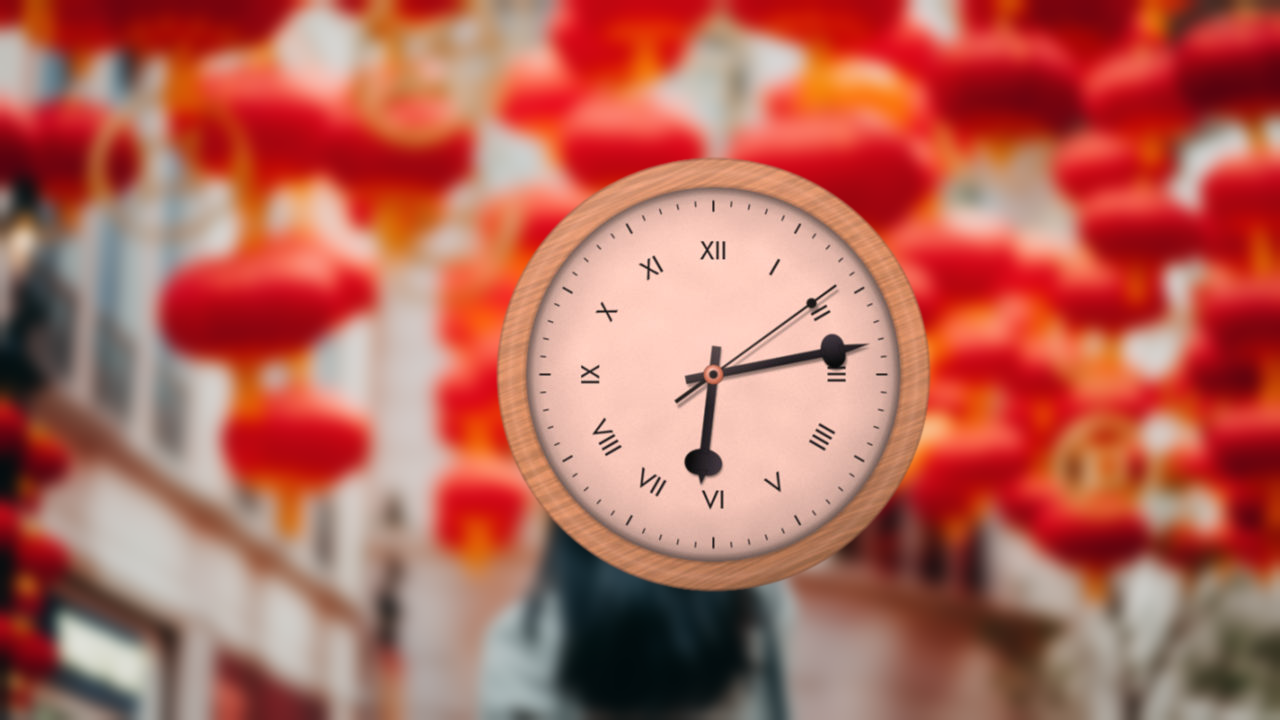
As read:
**6:13:09**
